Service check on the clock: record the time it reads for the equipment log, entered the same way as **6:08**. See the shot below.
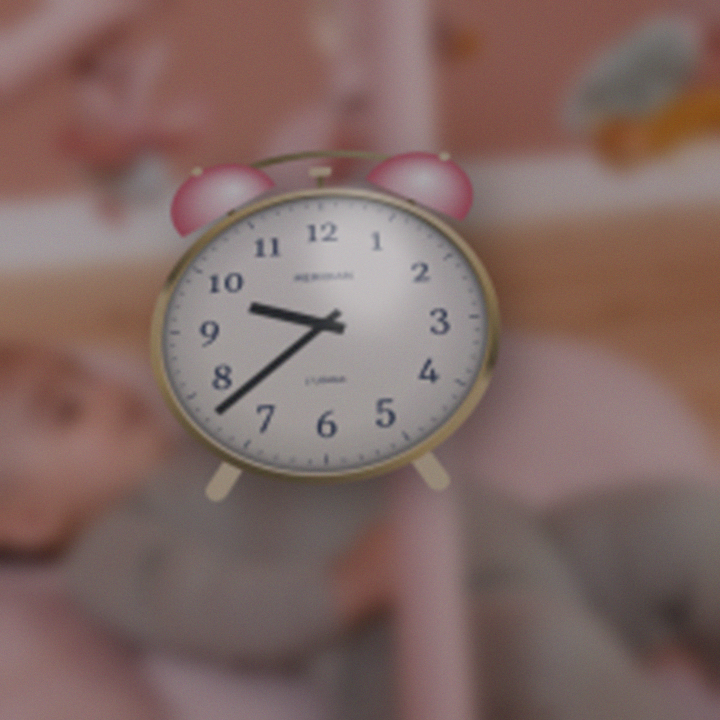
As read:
**9:38**
